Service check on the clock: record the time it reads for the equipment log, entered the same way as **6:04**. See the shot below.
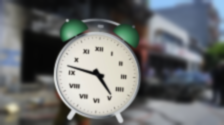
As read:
**4:47**
